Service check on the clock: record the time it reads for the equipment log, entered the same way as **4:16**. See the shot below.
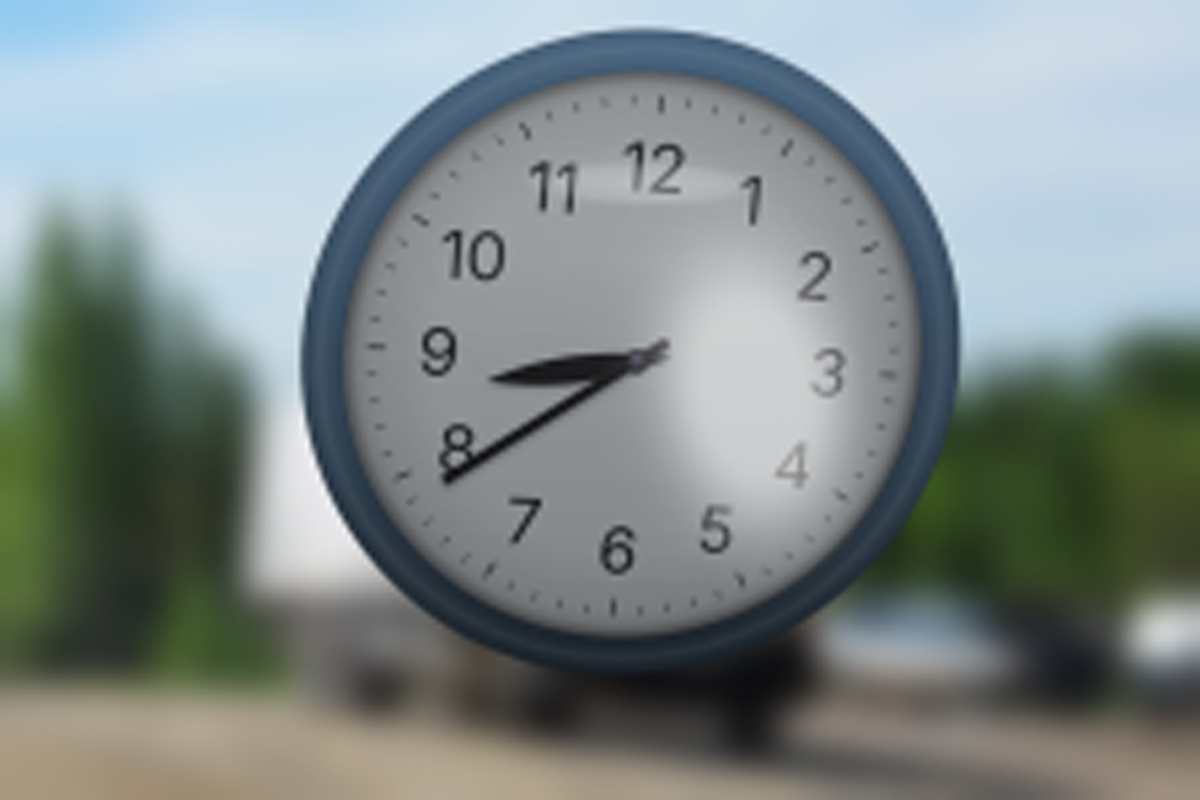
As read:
**8:39**
